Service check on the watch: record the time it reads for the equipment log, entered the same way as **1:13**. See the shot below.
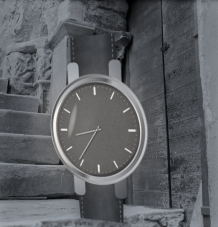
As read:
**8:36**
